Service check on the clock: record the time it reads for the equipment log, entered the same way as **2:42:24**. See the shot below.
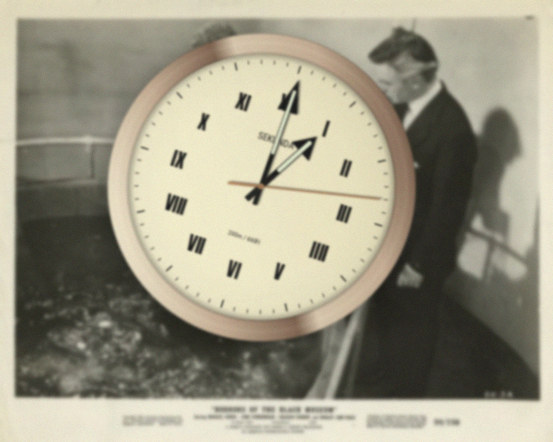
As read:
**1:00:13**
